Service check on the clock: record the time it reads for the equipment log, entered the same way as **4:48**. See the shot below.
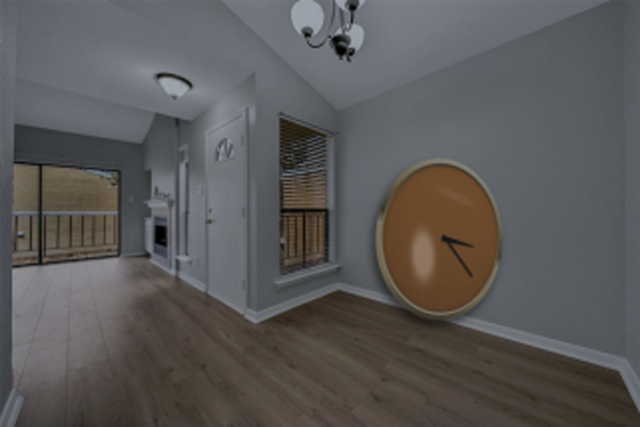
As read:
**3:23**
